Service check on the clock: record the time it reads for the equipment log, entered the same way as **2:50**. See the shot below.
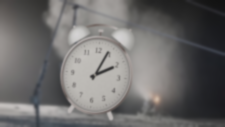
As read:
**2:04**
